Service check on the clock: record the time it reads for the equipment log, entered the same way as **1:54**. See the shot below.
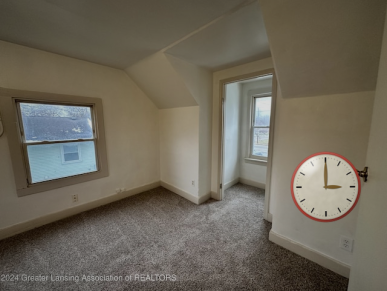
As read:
**3:00**
